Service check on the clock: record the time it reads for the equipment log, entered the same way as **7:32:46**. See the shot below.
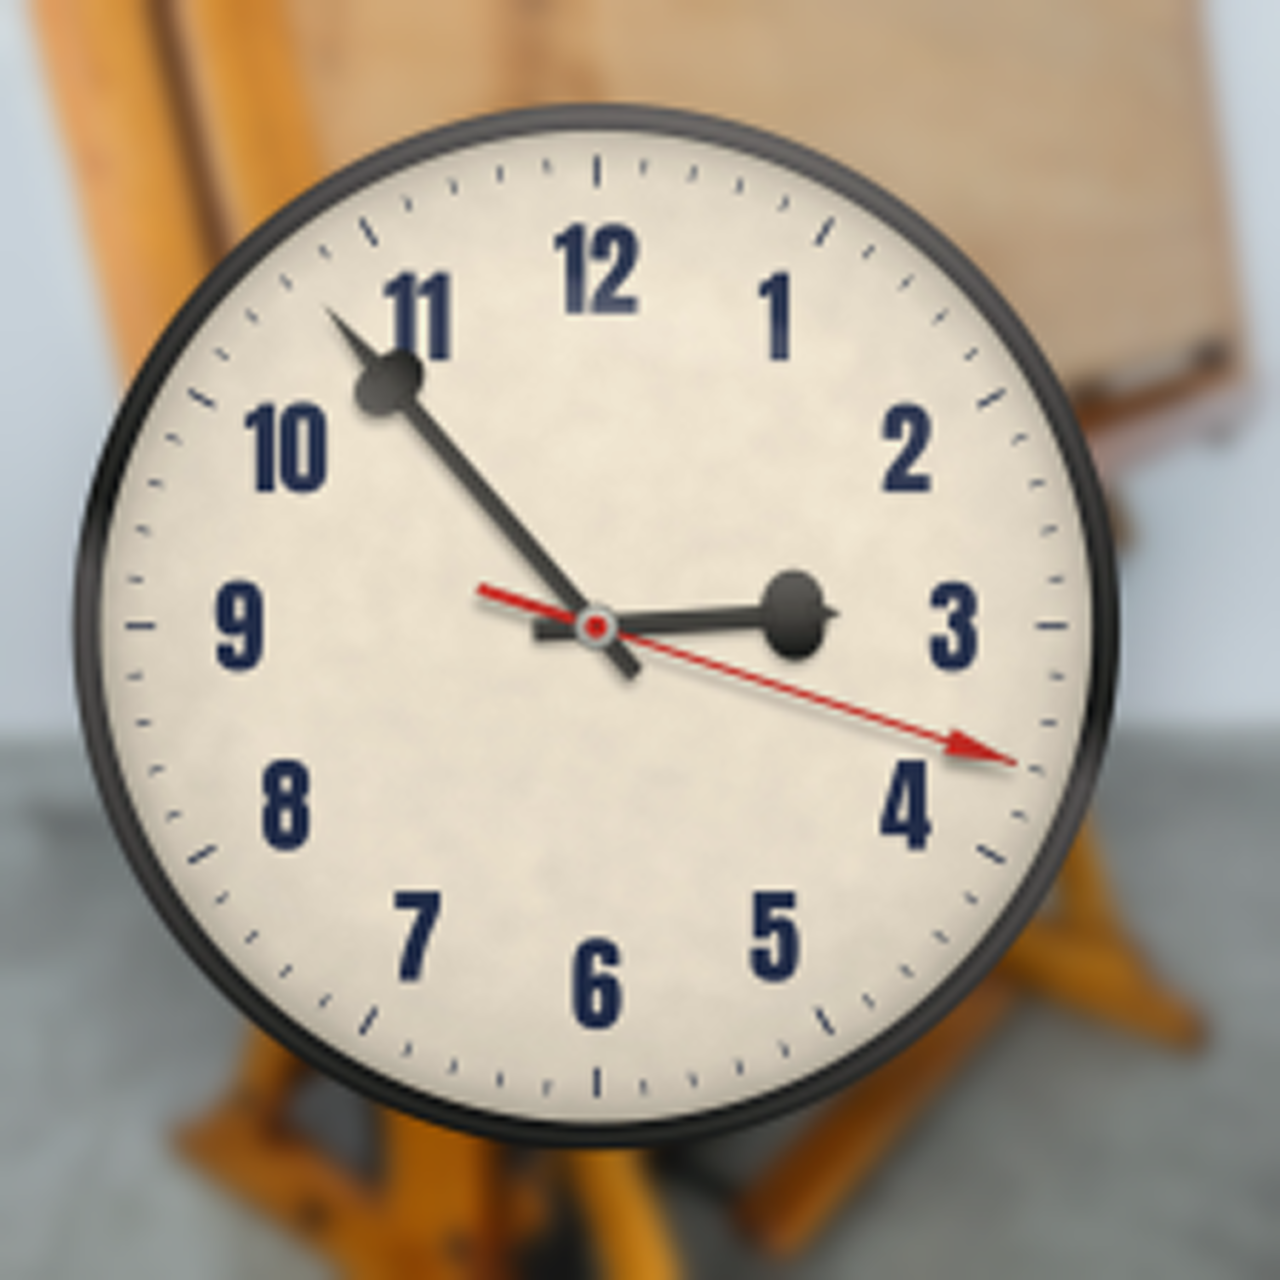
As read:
**2:53:18**
